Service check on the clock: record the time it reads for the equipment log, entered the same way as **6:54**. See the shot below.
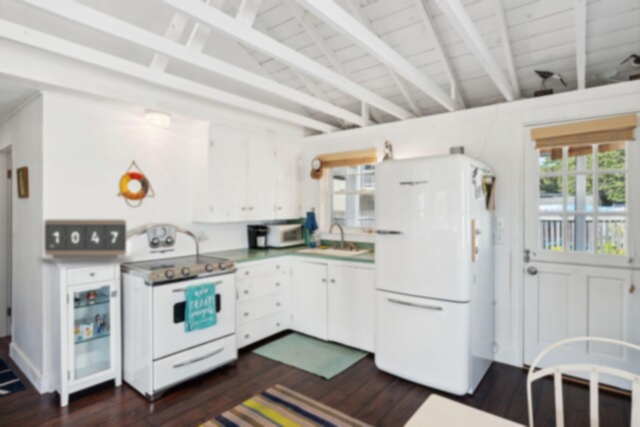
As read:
**10:47**
